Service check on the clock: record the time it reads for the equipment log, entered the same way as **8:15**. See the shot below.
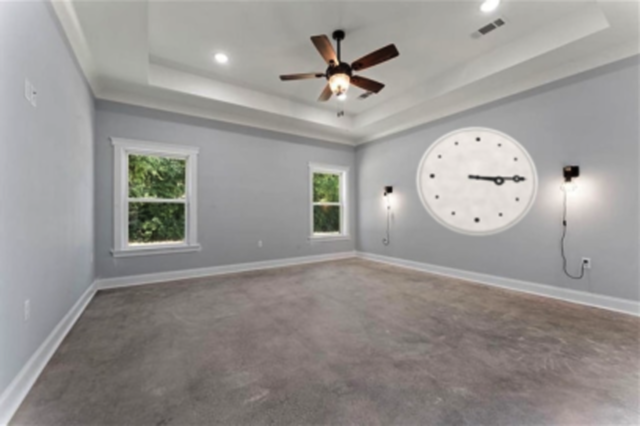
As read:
**3:15**
